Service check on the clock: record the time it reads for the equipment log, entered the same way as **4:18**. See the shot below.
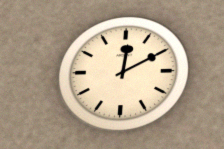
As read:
**12:10**
